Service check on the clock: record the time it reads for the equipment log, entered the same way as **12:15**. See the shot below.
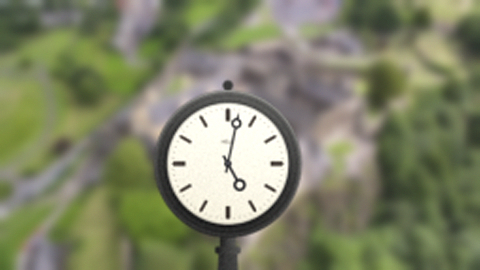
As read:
**5:02**
